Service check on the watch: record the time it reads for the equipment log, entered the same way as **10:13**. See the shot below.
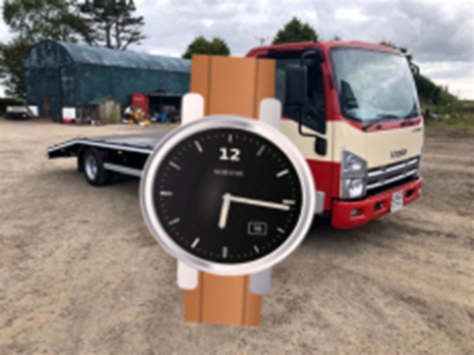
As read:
**6:16**
